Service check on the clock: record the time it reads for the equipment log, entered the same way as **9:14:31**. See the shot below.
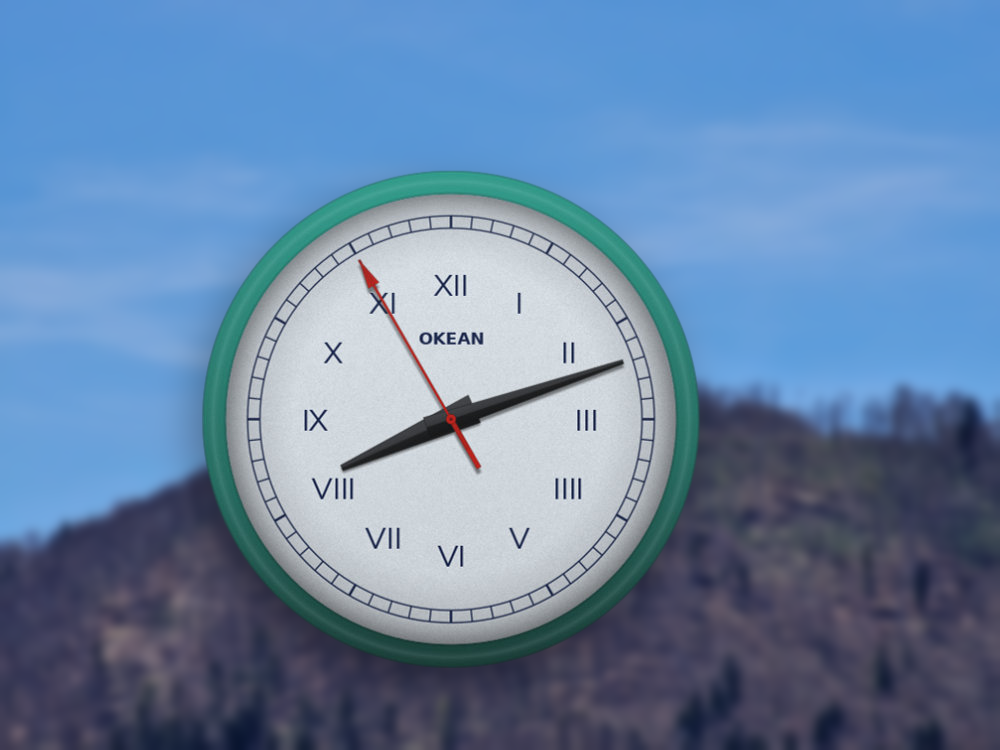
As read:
**8:11:55**
